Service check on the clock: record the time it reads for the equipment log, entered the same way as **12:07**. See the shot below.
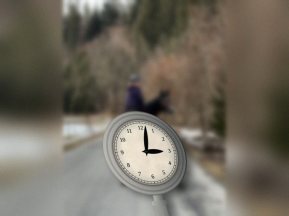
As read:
**3:02**
